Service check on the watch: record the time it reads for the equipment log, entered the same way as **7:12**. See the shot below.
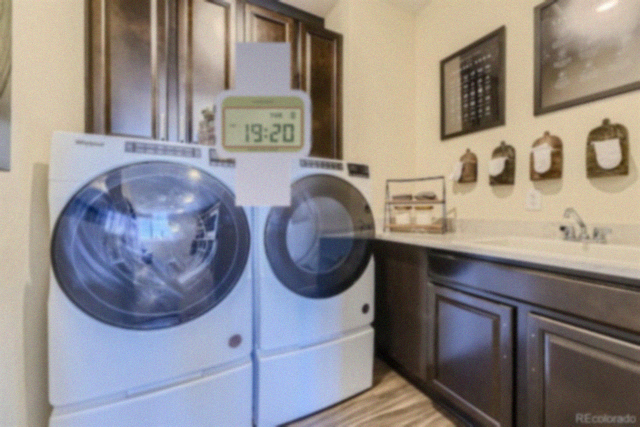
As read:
**19:20**
